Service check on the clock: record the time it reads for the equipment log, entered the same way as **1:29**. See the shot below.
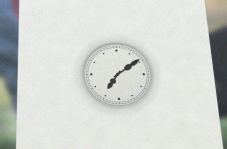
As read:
**7:09**
